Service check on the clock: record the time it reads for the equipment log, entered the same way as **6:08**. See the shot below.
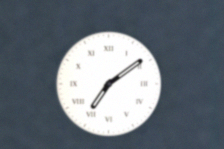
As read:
**7:09**
